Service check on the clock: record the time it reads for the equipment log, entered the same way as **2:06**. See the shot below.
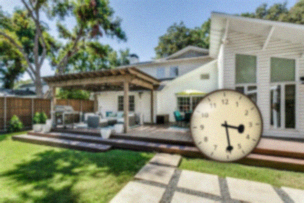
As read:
**3:29**
